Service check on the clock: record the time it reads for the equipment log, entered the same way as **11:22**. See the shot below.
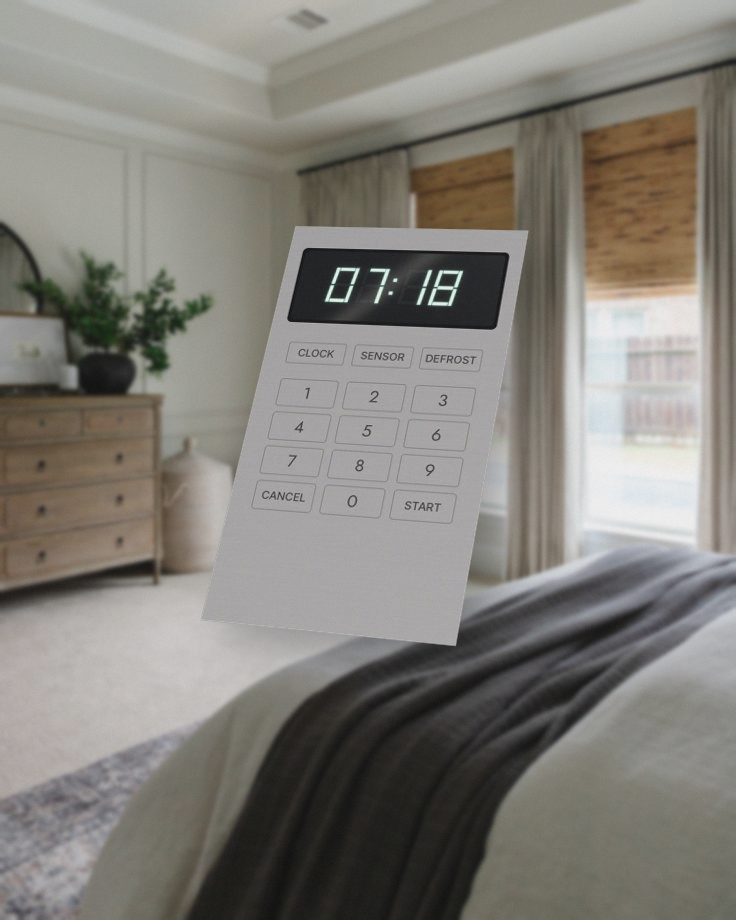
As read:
**7:18**
